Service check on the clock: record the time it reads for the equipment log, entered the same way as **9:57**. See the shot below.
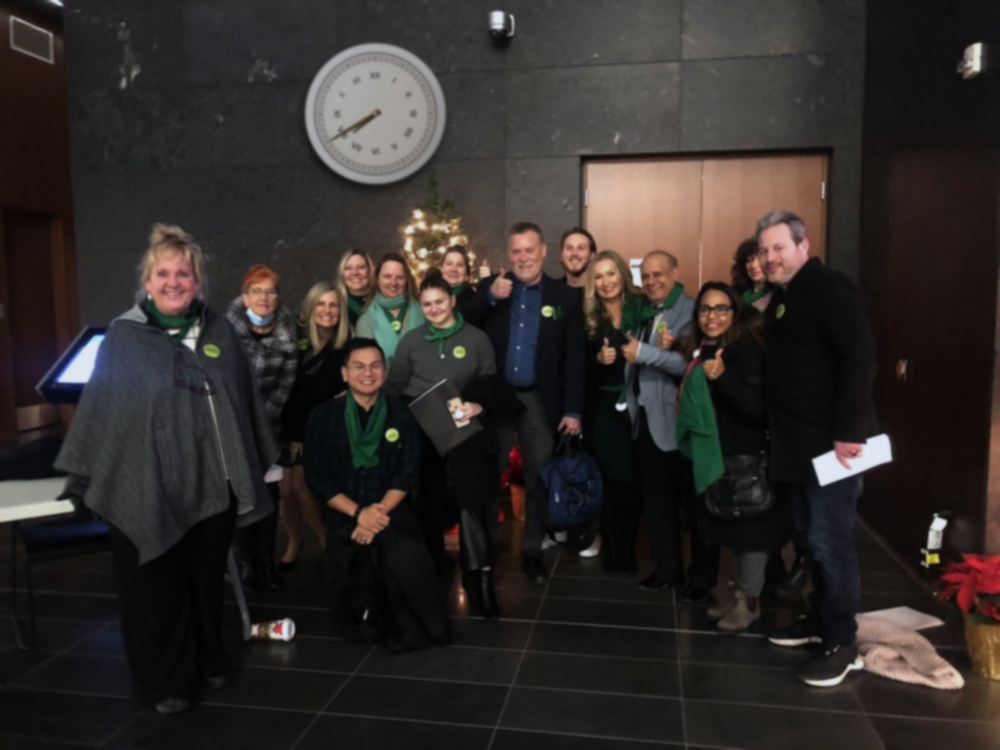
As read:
**7:40**
